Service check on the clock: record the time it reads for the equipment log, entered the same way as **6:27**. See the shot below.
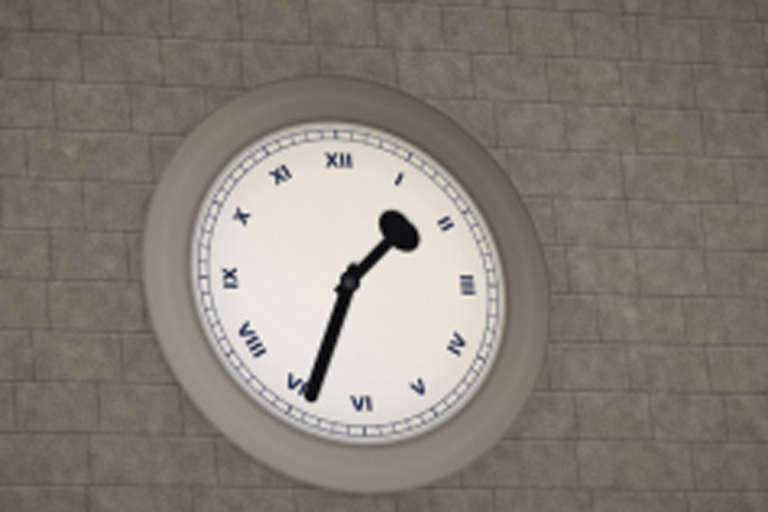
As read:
**1:34**
